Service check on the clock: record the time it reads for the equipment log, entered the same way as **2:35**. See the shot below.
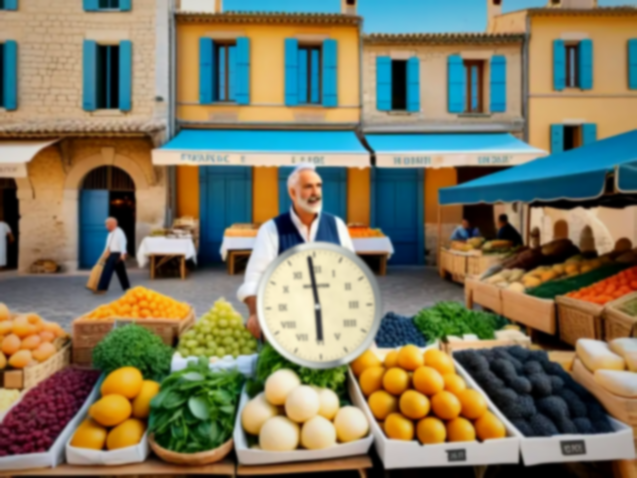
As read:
**5:59**
